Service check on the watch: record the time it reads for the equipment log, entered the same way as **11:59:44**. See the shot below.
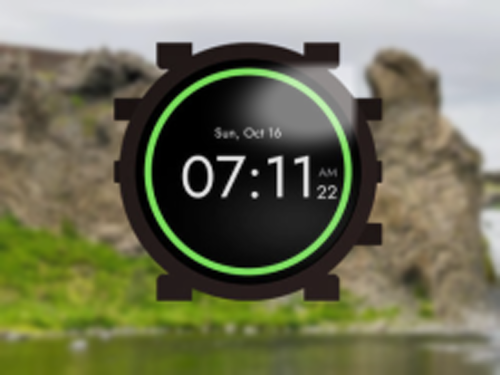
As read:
**7:11:22**
